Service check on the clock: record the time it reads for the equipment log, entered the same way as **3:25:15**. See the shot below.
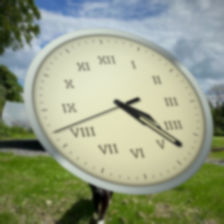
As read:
**4:22:42**
